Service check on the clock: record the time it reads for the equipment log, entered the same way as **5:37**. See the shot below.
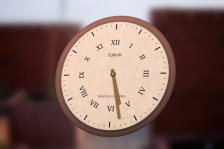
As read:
**5:28**
